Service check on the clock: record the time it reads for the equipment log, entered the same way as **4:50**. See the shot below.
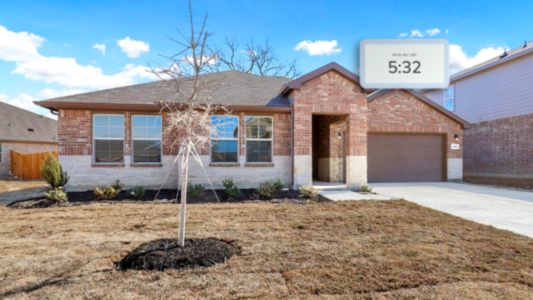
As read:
**5:32**
